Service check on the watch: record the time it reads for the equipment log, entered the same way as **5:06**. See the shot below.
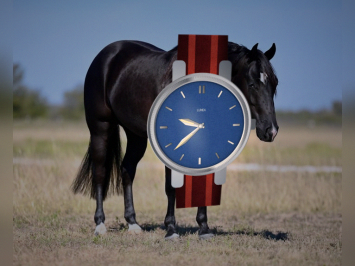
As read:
**9:38**
